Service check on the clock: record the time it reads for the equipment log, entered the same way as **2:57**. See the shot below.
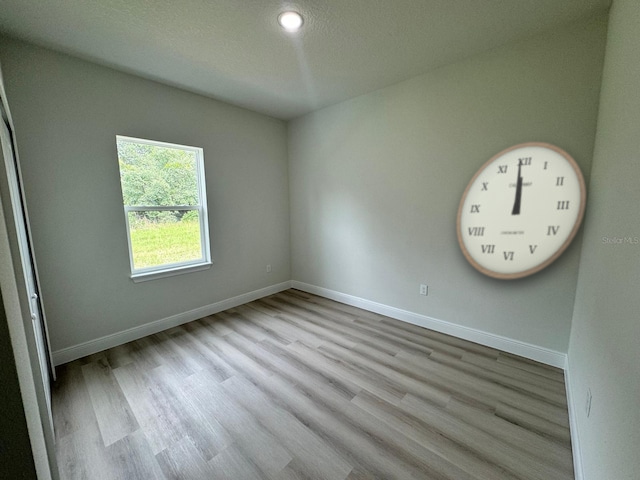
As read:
**11:59**
